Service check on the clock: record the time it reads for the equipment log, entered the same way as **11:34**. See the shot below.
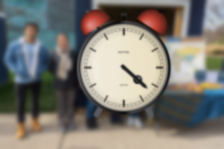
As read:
**4:22**
